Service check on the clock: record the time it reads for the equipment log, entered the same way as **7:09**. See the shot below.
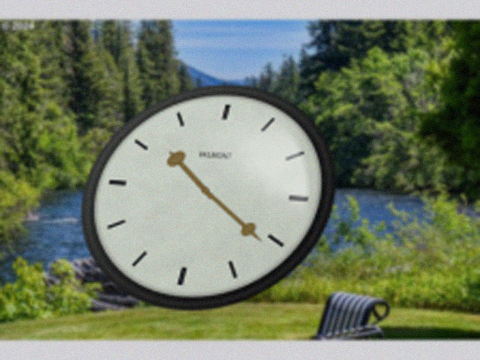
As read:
**10:21**
